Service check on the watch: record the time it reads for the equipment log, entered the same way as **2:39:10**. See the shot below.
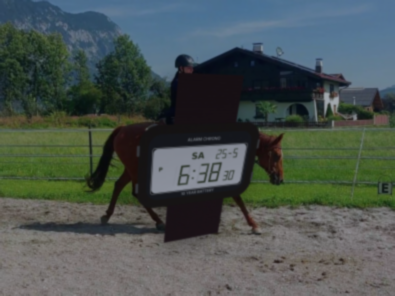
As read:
**6:38:30**
